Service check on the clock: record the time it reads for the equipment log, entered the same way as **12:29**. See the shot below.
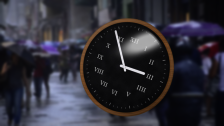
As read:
**2:54**
